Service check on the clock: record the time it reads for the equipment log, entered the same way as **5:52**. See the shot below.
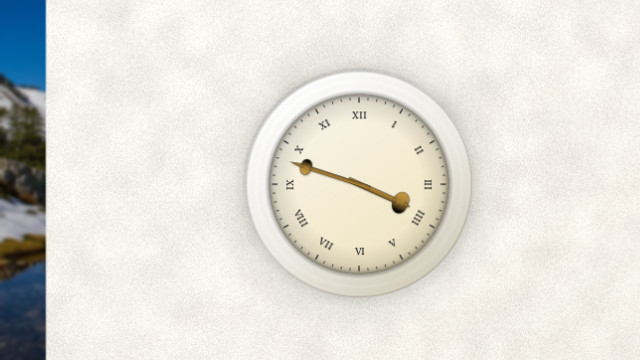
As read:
**3:48**
